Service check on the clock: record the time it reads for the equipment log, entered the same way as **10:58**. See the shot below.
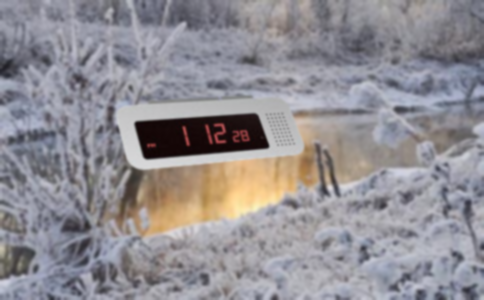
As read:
**1:12**
